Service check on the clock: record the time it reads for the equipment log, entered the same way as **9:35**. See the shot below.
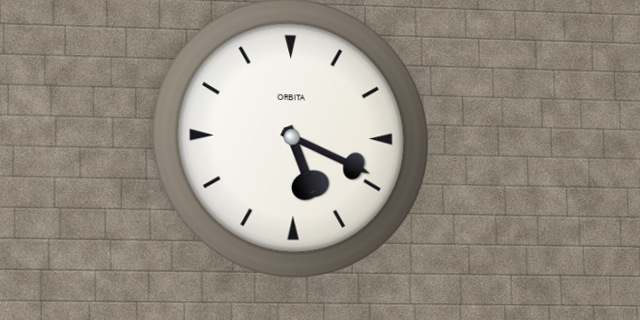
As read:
**5:19**
